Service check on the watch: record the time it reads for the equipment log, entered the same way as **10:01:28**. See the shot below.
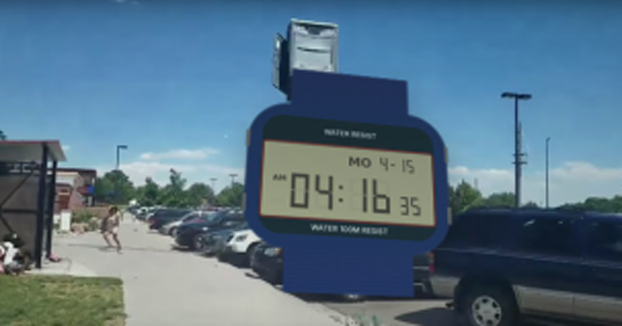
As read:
**4:16:35**
